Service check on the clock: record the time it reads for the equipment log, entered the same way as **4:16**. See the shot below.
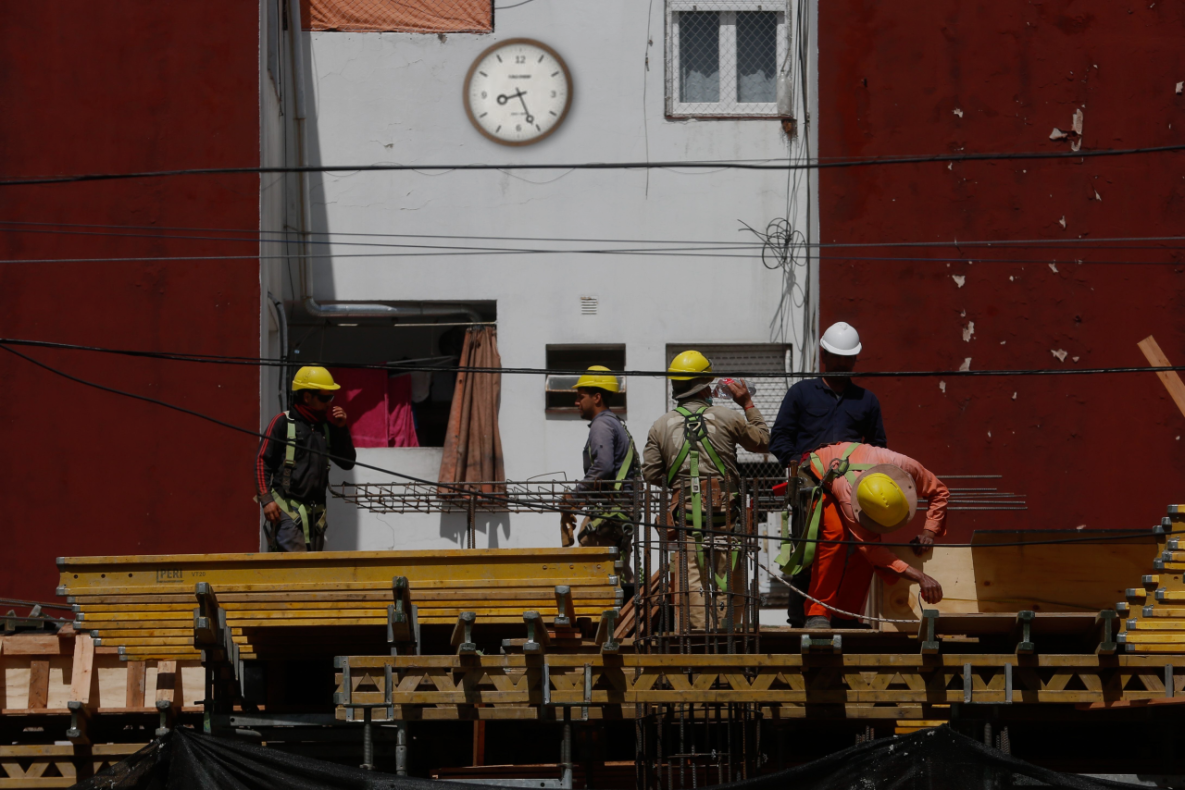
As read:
**8:26**
